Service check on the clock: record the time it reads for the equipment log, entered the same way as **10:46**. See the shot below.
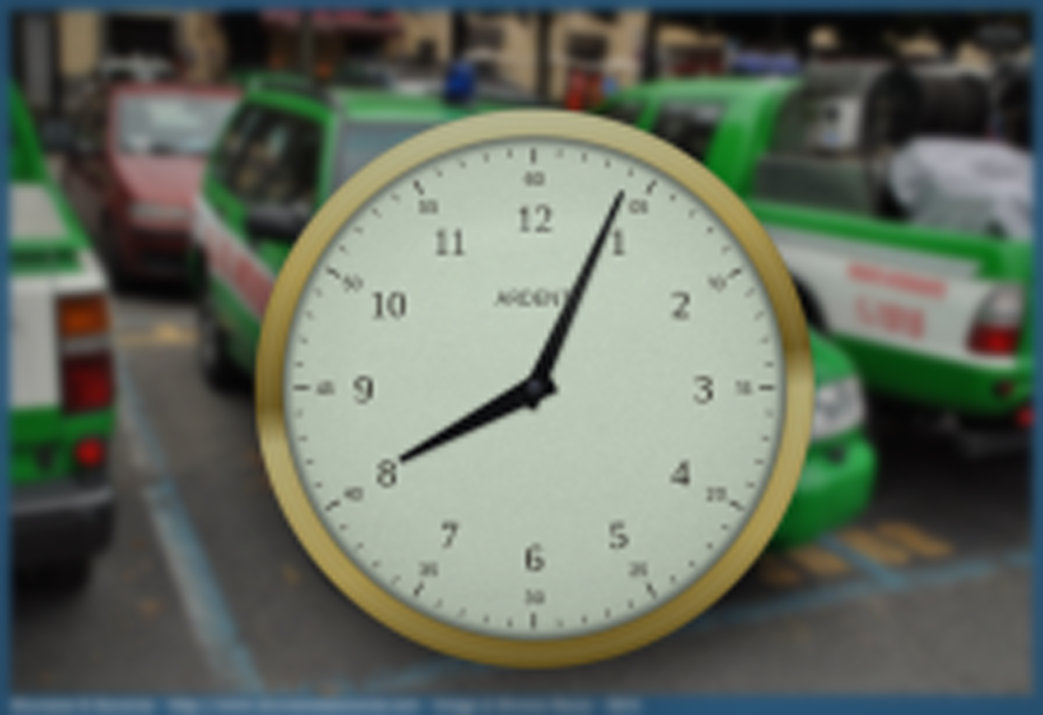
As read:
**8:04**
